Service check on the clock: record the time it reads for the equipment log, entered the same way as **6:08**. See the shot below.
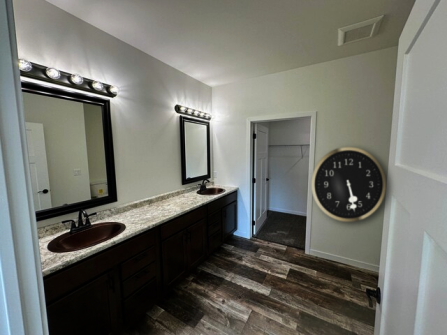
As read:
**5:28**
